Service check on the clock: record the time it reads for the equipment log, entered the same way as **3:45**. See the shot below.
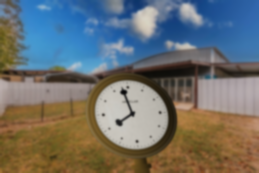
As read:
**7:58**
